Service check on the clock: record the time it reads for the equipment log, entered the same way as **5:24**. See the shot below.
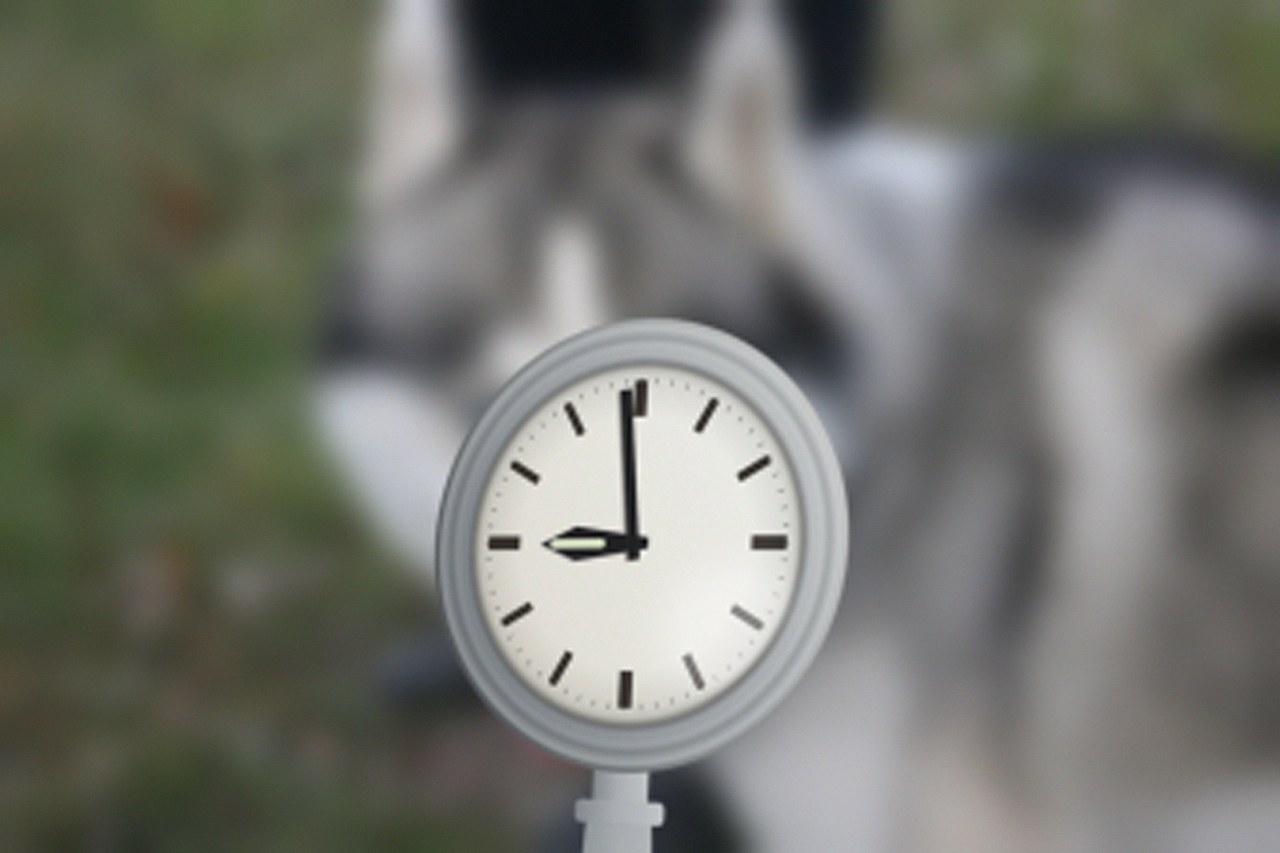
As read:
**8:59**
